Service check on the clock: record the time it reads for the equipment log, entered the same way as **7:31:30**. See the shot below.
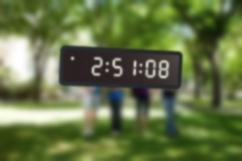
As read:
**2:51:08**
